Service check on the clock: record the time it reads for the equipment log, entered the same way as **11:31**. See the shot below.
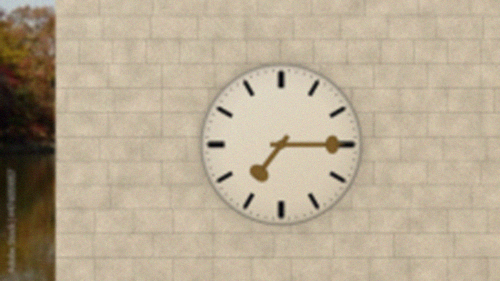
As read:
**7:15**
